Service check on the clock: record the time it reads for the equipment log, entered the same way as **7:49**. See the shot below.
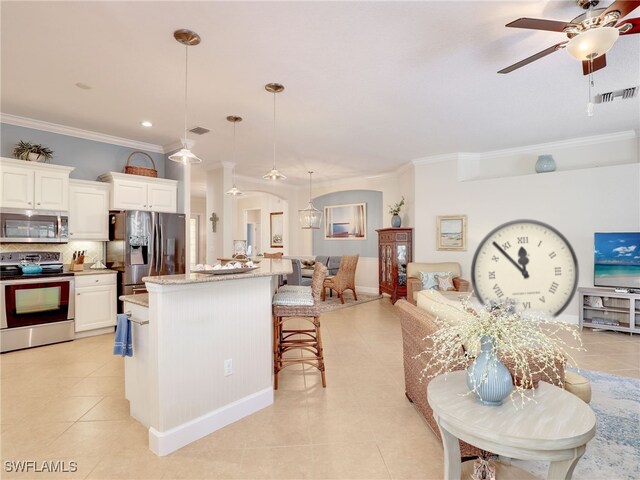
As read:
**11:53**
